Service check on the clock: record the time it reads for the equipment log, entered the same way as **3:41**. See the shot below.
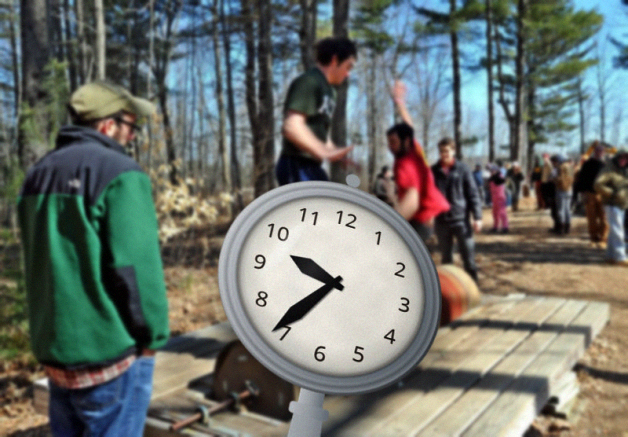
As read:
**9:36**
